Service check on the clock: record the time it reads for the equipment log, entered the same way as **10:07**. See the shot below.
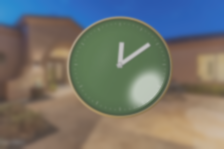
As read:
**12:09**
